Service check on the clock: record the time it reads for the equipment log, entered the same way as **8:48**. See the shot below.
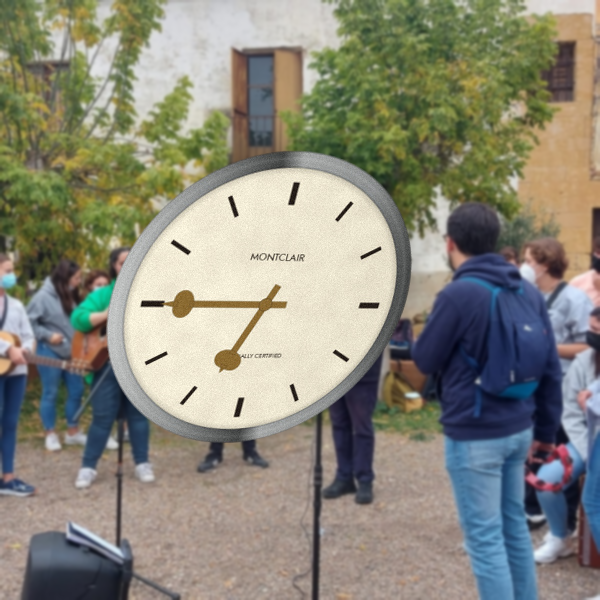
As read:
**6:45**
